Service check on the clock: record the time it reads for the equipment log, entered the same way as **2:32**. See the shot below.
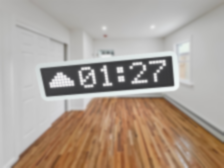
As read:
**1:27**
